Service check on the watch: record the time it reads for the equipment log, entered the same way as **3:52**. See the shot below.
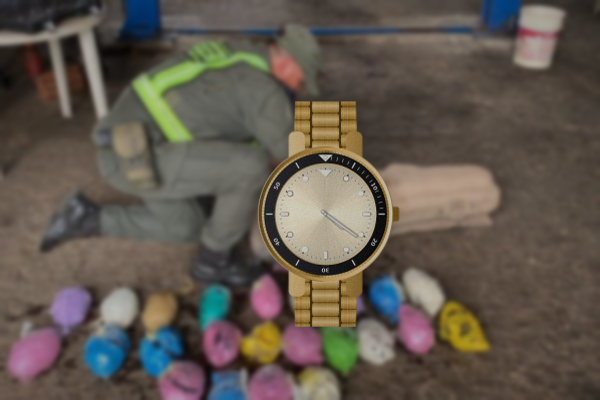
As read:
**4:21**
